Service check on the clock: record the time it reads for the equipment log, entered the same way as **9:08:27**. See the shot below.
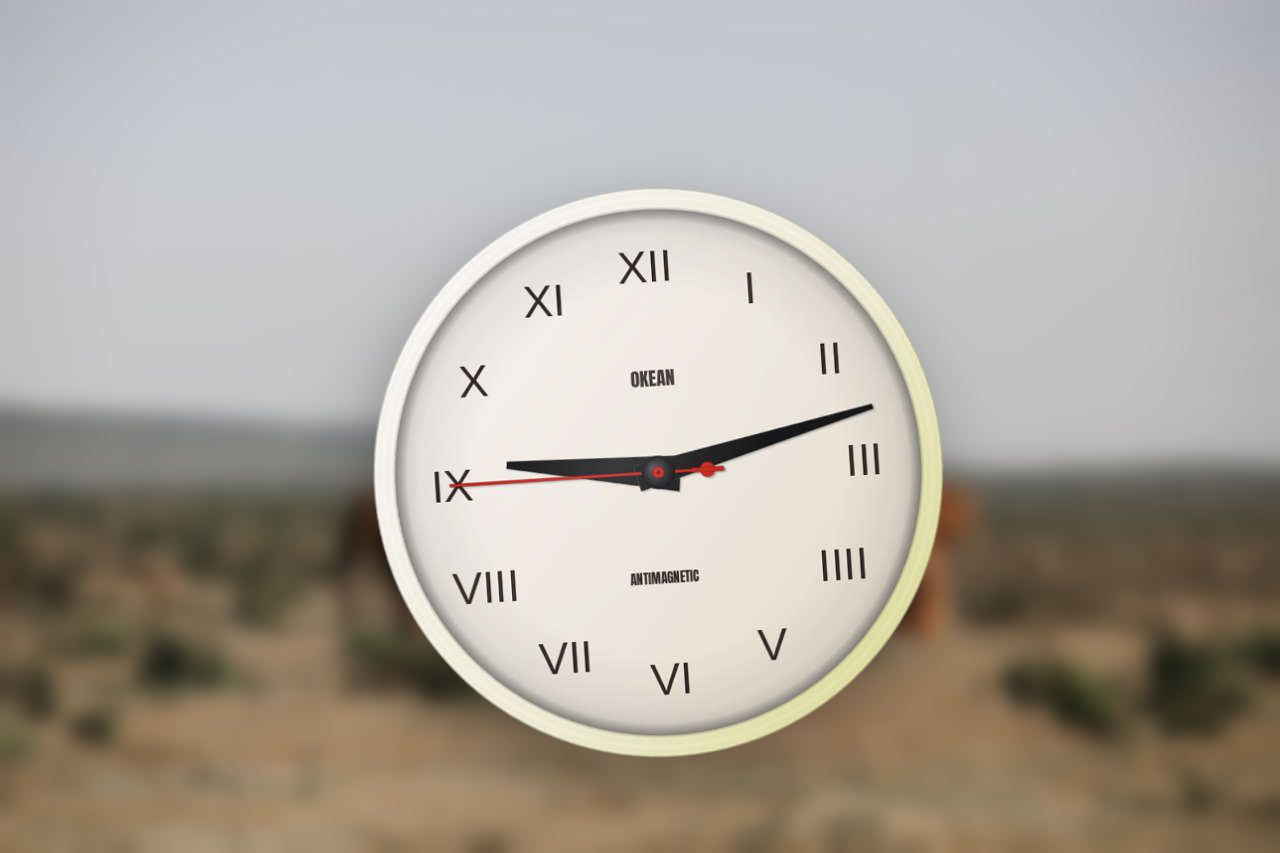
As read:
**9:12:45**
